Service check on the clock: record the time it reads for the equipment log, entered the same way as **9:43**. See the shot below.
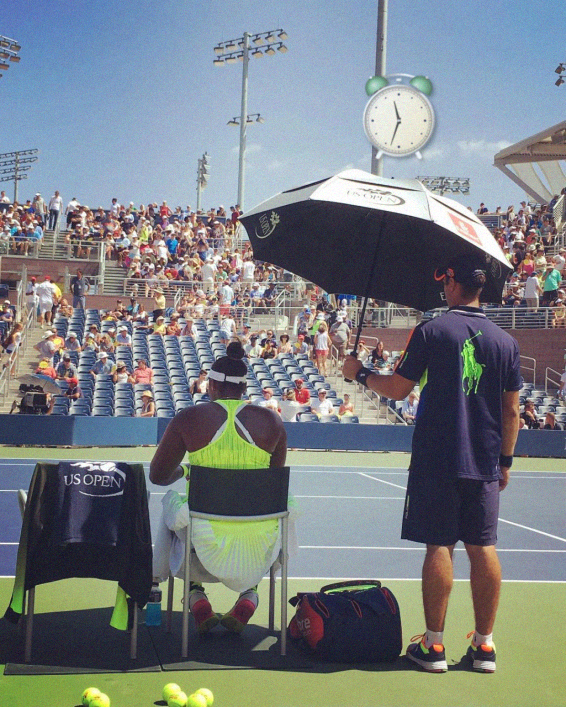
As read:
**11:33**
